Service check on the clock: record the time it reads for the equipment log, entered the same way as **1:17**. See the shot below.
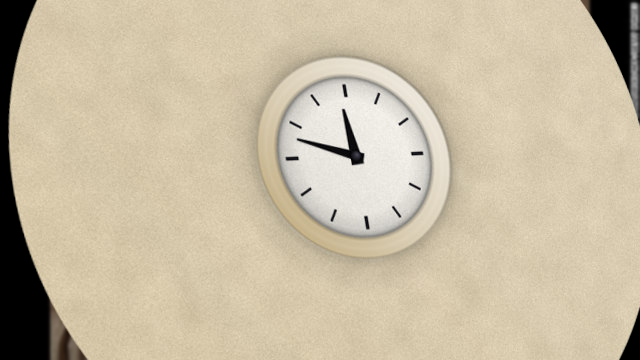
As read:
**11:48**
